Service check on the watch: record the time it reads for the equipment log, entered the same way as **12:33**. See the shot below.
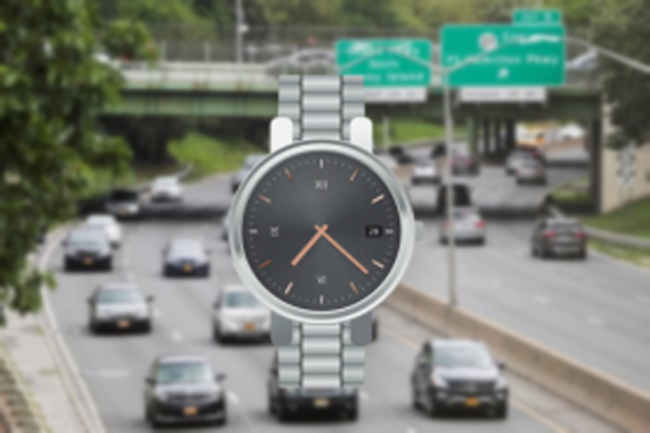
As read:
**7:22**
